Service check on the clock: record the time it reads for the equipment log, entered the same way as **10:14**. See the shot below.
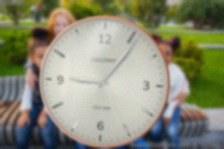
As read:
**9:06**
